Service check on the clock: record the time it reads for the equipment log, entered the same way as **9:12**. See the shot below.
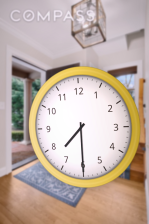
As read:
**7:30**
